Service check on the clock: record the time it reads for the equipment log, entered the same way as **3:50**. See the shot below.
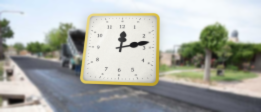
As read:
**12:13**
